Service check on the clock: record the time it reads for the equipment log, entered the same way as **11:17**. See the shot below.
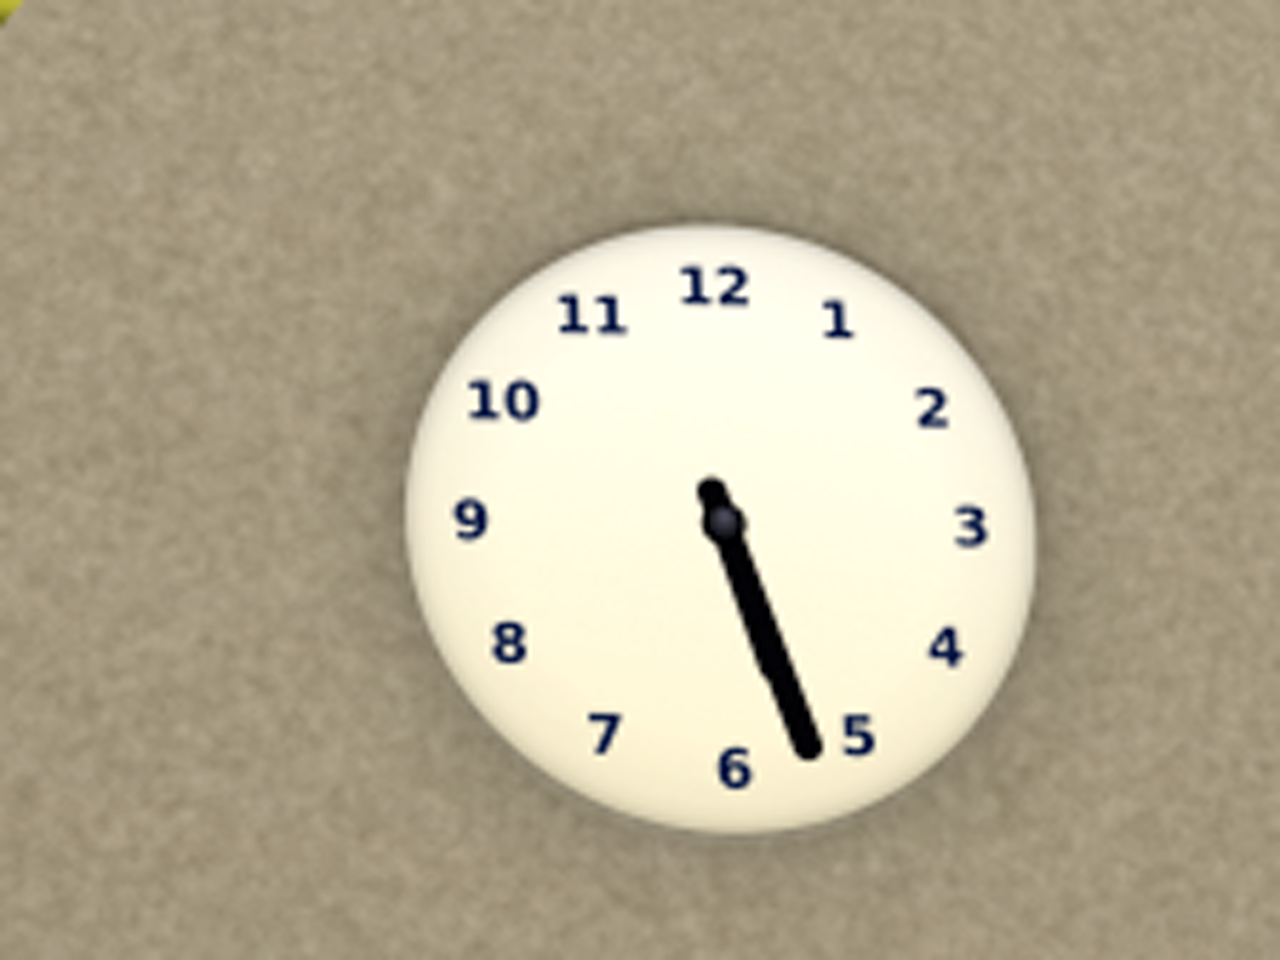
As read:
**5:27**
